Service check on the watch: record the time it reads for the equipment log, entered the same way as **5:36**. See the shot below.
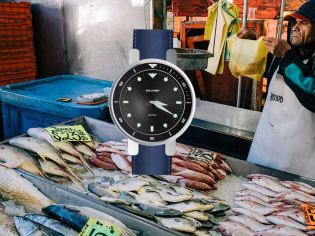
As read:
**3:20**
